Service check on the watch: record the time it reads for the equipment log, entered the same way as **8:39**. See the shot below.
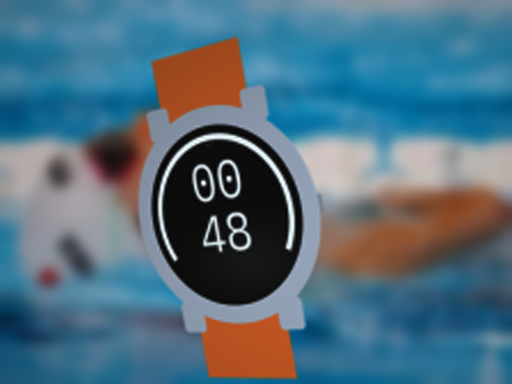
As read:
**0:48**
